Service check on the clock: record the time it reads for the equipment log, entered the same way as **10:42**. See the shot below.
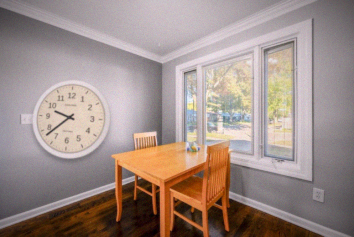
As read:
**9:38**
